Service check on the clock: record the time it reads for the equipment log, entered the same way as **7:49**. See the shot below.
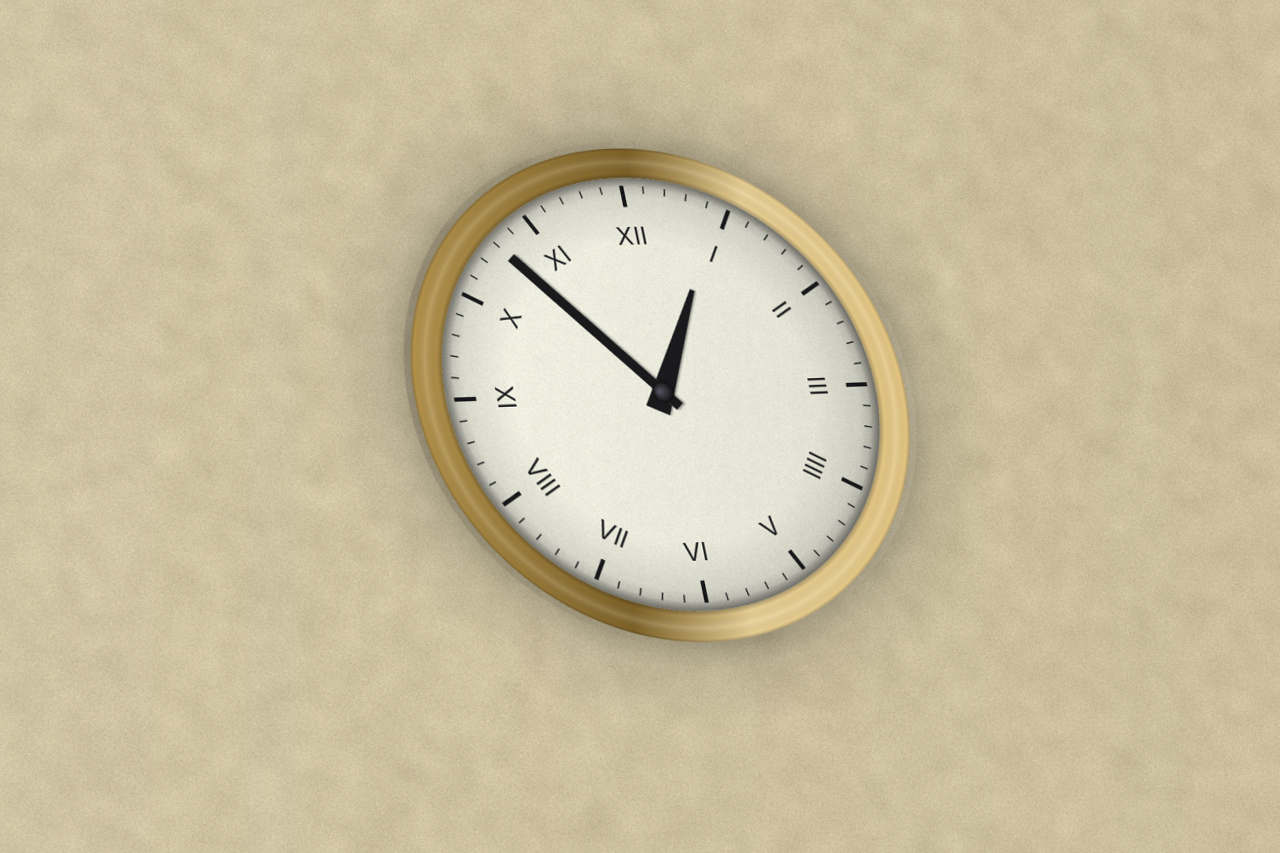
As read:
**12:53**
